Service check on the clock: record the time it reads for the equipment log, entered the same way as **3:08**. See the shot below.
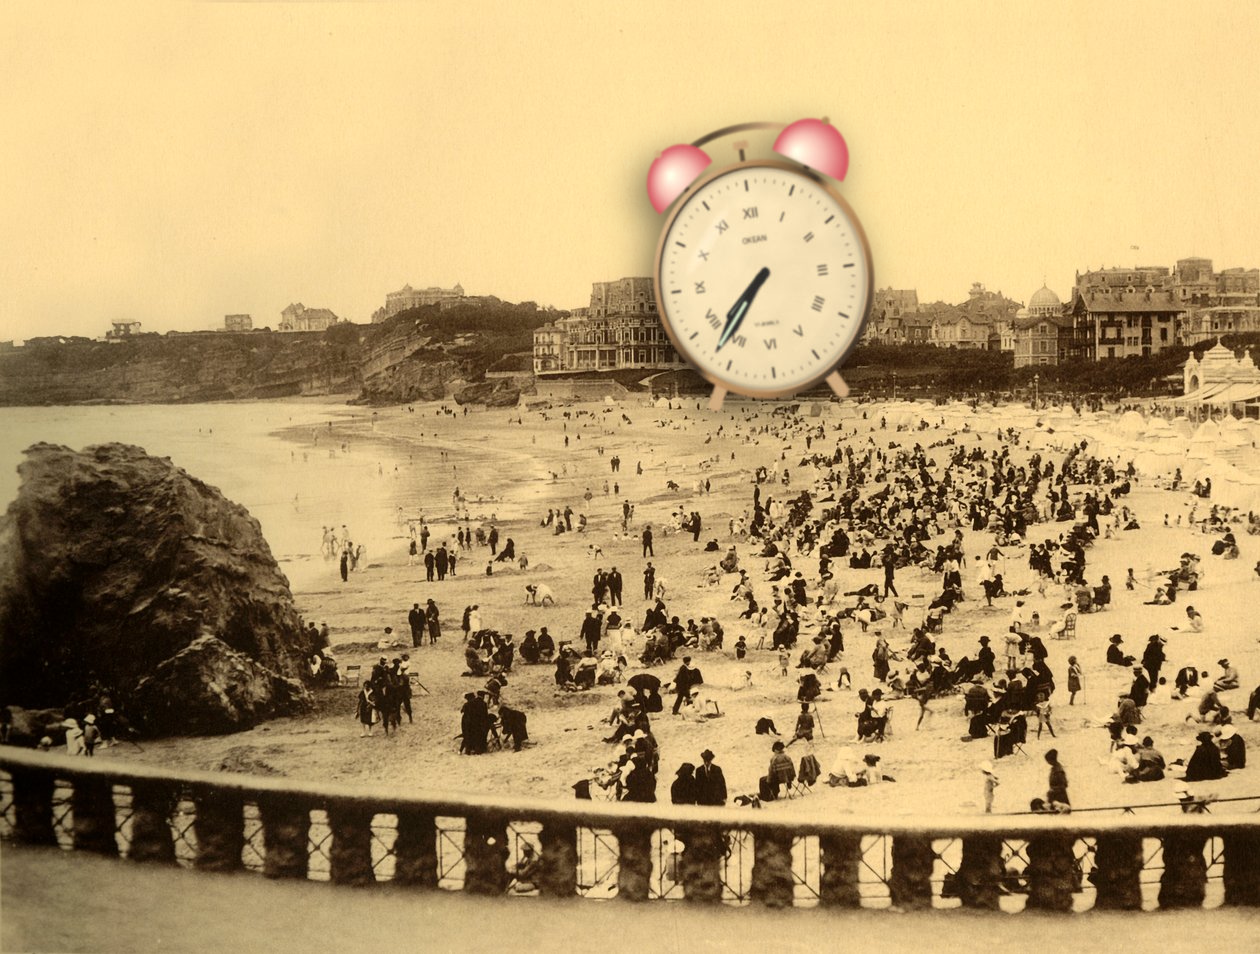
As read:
**7:37**
